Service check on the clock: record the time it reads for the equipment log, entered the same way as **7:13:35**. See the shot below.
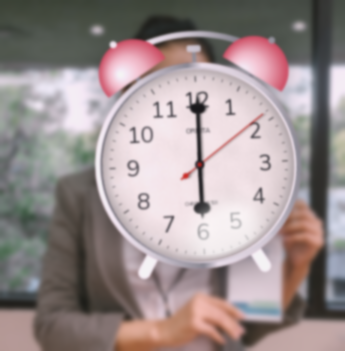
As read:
**6:00:09**
